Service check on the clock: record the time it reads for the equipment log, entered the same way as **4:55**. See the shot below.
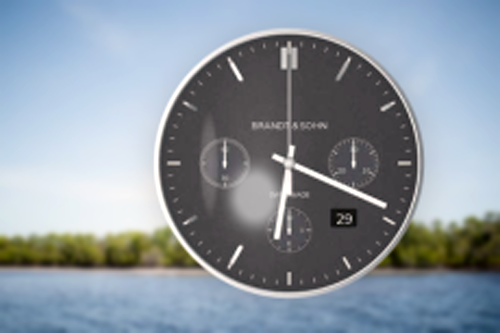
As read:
**6:19**
